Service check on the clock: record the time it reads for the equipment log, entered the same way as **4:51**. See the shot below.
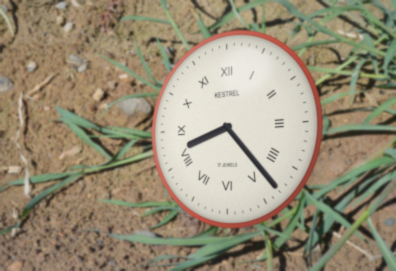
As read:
**8:23**
